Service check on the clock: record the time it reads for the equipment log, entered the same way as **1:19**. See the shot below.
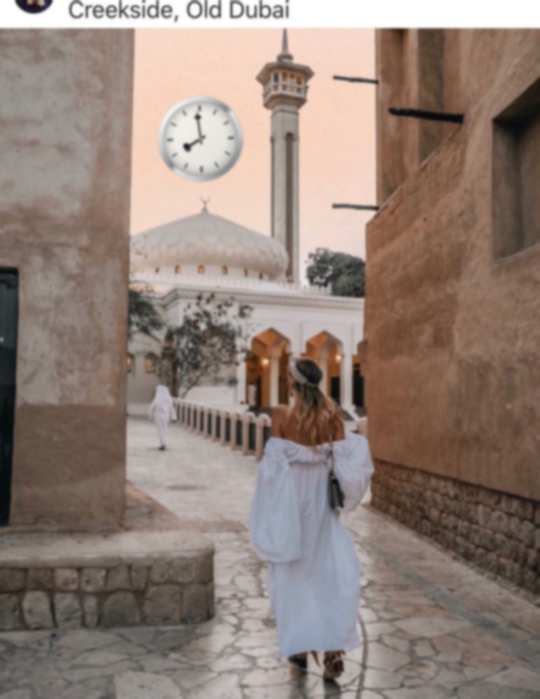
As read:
**7:59**
